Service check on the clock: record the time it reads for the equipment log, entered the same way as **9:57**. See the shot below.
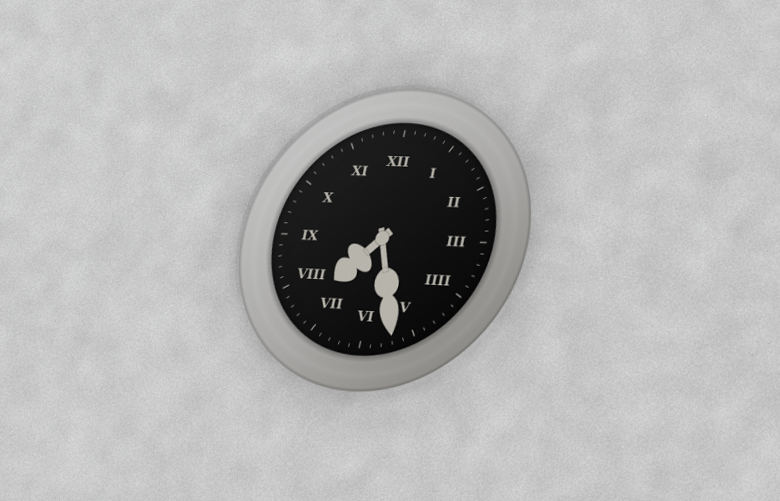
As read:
**7:27**
